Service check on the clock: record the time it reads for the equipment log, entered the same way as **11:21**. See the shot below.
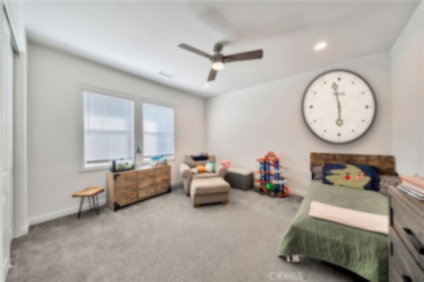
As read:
**5:58**
